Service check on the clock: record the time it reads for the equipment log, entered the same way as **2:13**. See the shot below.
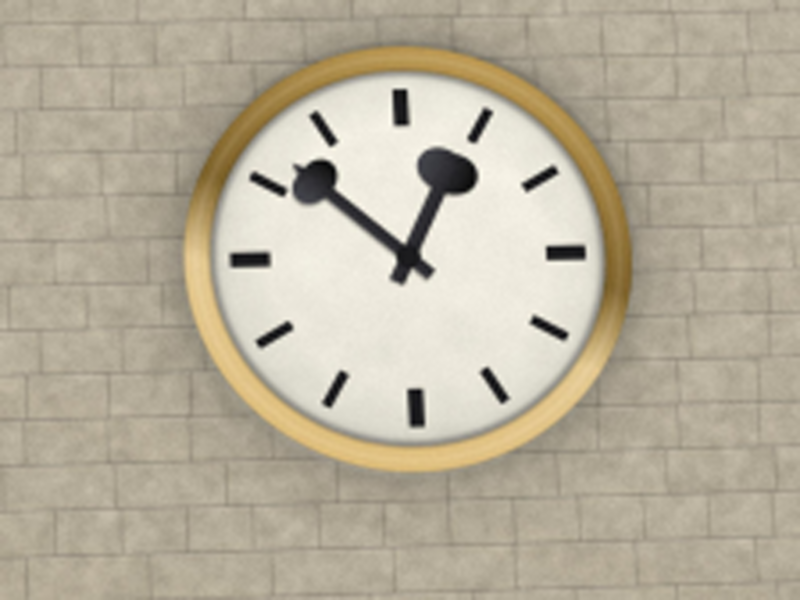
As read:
**12:52**
